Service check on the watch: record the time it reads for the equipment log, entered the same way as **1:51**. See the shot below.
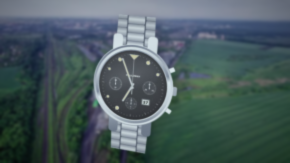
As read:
**6:56**
